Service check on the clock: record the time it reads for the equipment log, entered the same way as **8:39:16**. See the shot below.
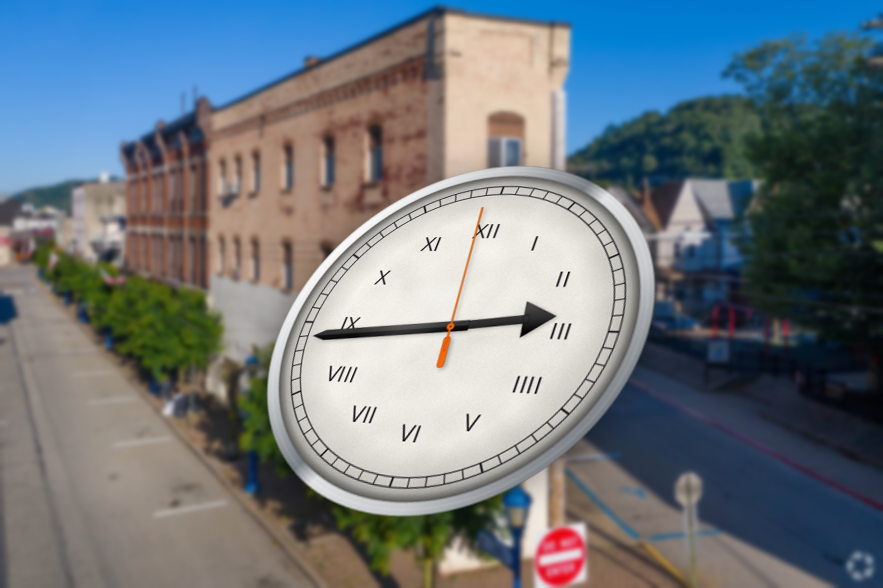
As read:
**2:43:59**
